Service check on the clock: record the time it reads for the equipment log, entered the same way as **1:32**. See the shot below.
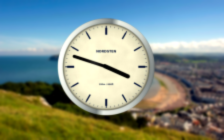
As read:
**3:48**
